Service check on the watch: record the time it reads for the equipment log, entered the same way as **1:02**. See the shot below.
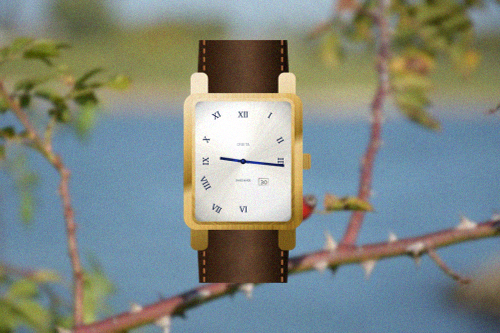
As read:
**9:16**
